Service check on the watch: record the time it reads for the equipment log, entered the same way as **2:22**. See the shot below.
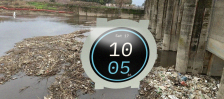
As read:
**10:05**
